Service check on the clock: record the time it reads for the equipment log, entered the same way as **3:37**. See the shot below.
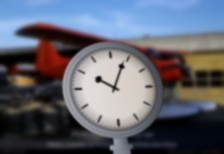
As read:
**10:04**
